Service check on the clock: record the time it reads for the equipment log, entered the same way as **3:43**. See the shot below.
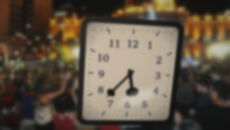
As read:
**5:37**
